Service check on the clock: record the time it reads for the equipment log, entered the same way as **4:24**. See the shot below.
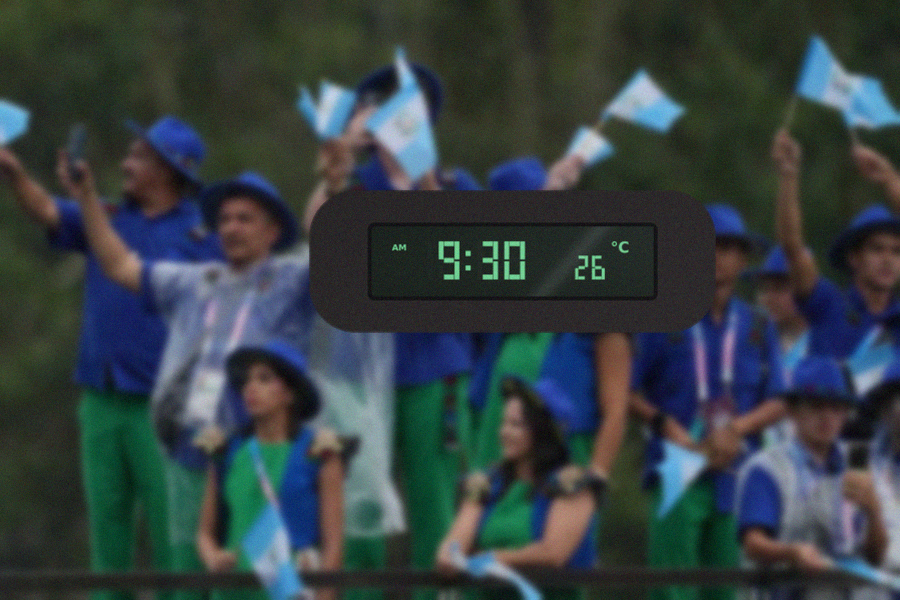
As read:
**9:30**
